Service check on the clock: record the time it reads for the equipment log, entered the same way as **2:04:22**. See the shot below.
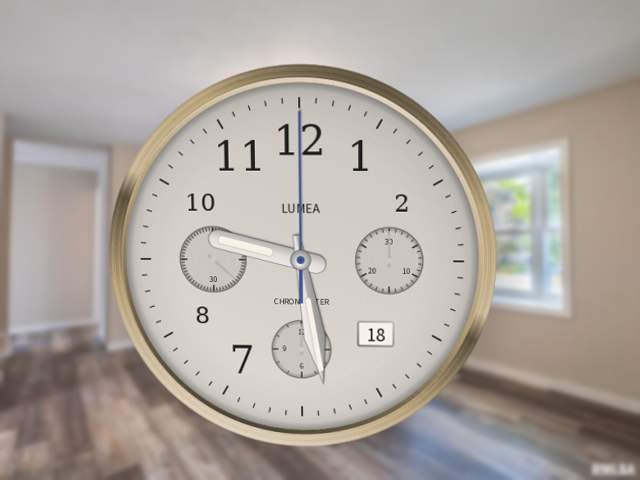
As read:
**9:28:22**
